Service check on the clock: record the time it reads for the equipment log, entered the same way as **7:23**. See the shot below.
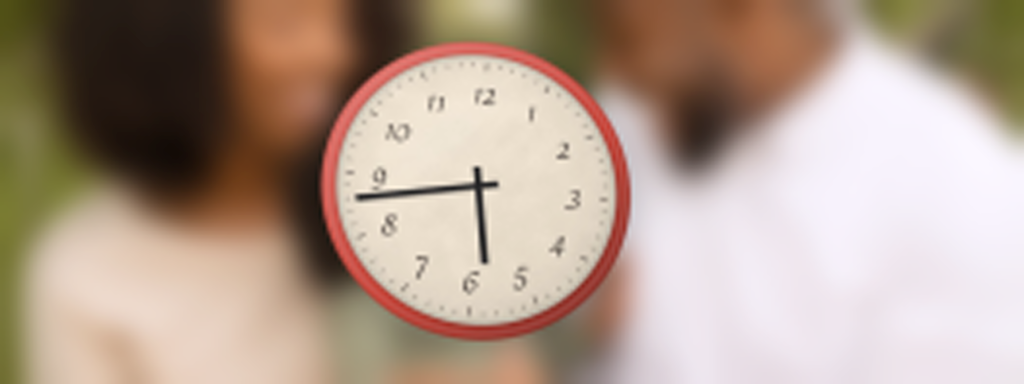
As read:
**5:43**
